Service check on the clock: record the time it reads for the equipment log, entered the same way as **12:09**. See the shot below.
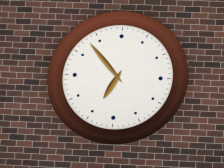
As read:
**6:53**
